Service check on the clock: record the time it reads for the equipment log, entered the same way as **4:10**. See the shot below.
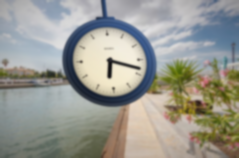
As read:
**6:18**
